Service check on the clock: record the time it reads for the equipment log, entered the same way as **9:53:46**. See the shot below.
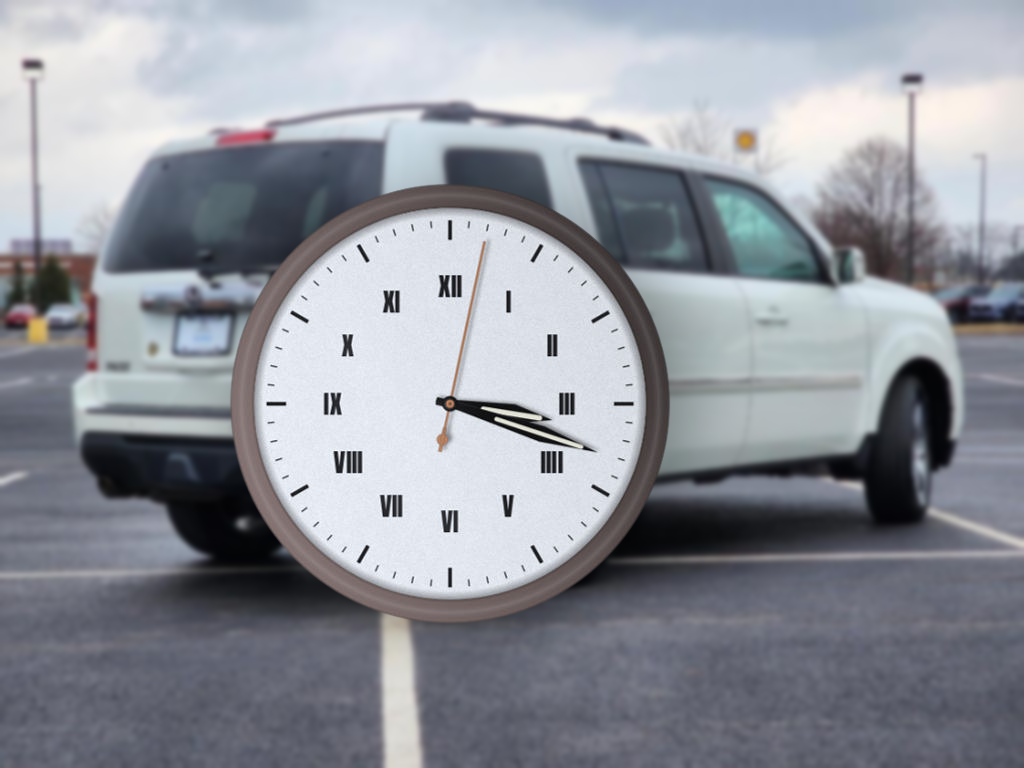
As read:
**3:18:02**
